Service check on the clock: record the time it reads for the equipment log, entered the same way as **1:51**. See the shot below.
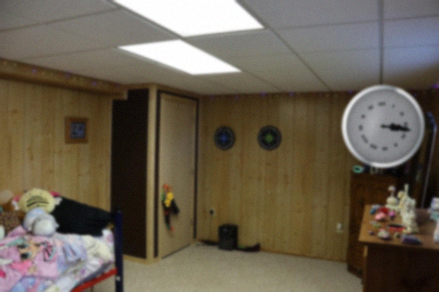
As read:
**3:17**
